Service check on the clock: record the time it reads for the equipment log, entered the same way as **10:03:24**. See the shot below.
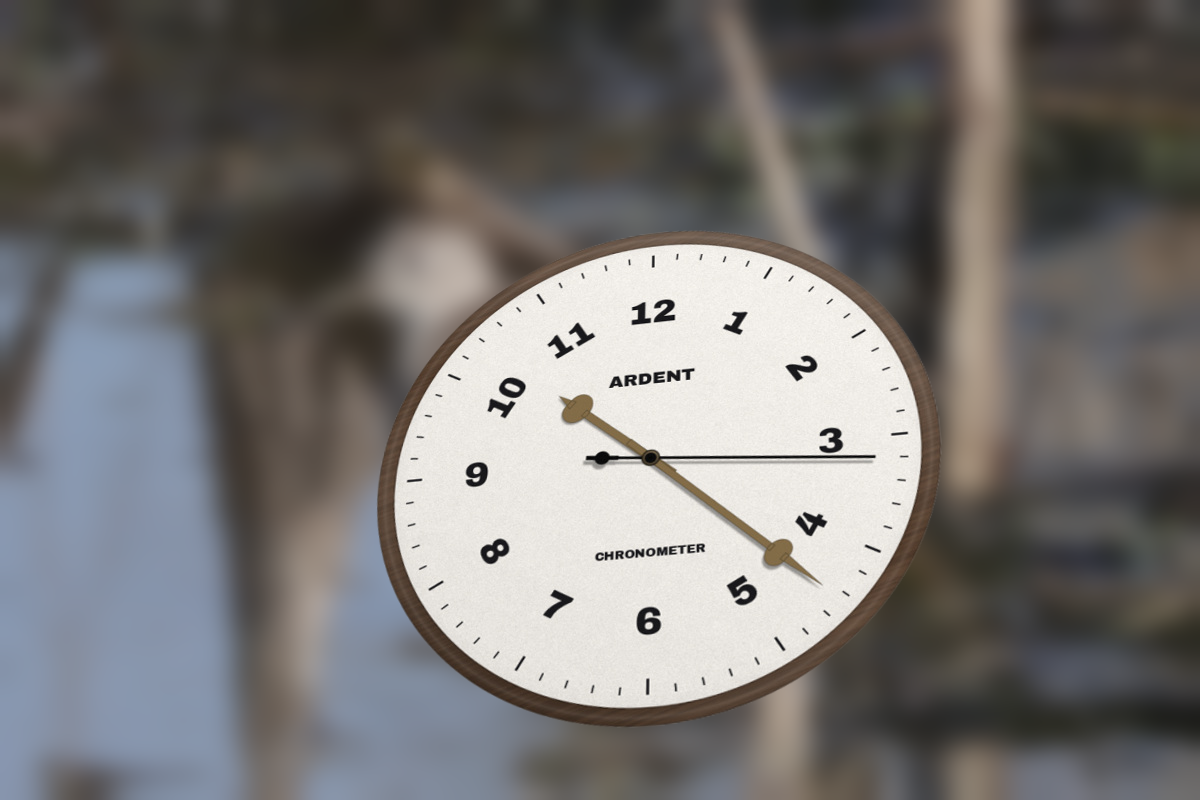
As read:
**10:22:16**
